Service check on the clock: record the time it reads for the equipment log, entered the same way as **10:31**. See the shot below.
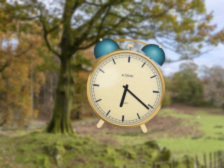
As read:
**6:21**
